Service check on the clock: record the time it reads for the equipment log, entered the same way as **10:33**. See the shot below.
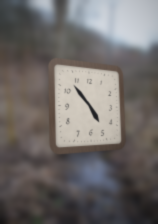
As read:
**4:53**
